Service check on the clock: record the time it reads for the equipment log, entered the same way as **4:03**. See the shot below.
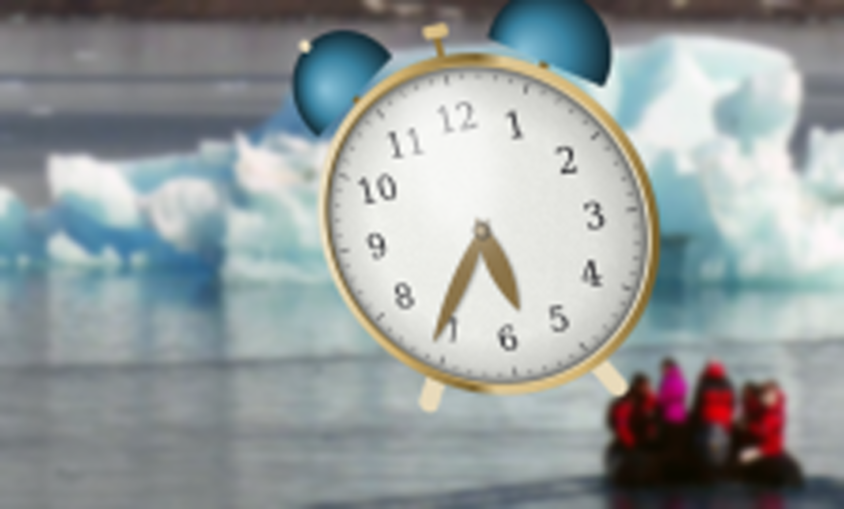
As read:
**5:36**
